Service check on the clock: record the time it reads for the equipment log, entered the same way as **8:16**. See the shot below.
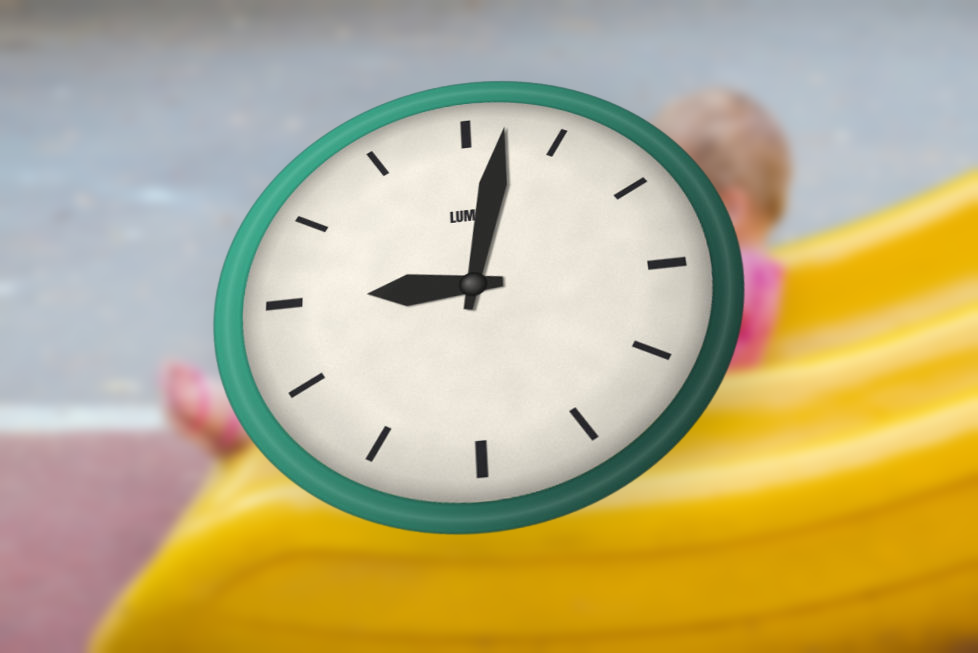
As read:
**9:02**
